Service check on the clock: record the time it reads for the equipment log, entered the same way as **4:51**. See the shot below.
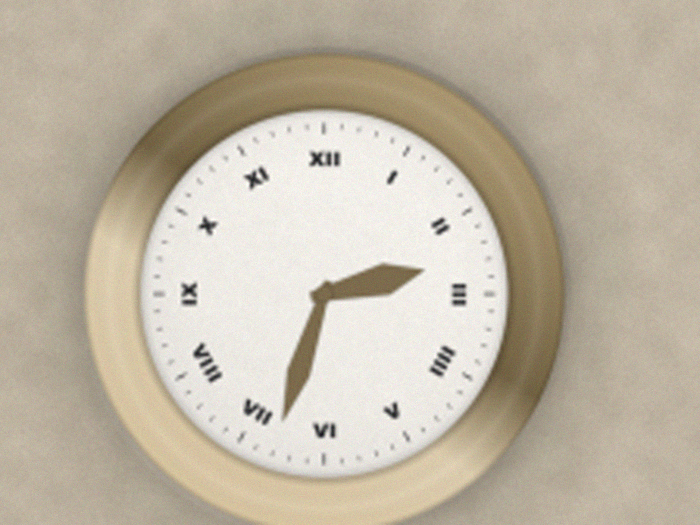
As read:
**2:33**
